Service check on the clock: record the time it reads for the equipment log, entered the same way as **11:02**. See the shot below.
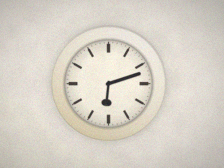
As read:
**6:12**
